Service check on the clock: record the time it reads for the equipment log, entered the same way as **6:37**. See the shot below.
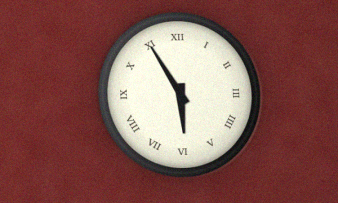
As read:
**5:55**
